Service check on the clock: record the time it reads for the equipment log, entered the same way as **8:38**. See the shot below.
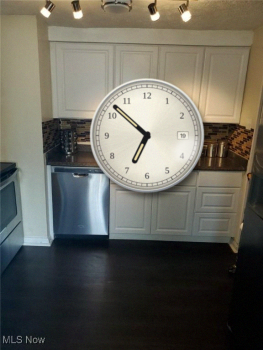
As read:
**6:52**
